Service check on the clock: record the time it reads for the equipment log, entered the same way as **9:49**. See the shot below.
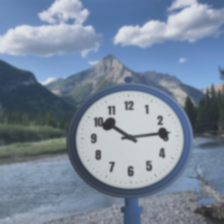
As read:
**10:14**
